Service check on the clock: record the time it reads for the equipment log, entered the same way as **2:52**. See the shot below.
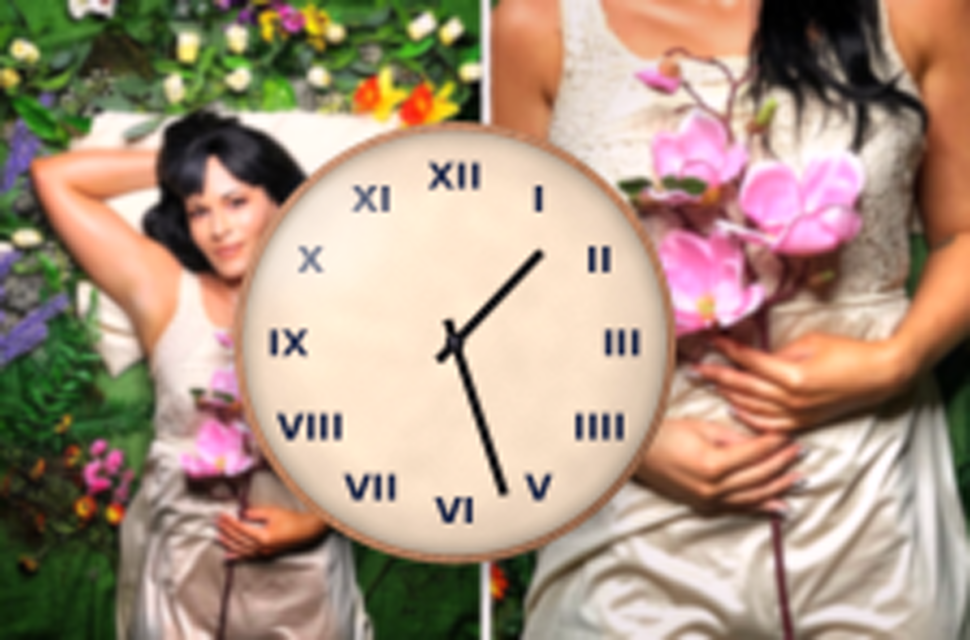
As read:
**1:27**
